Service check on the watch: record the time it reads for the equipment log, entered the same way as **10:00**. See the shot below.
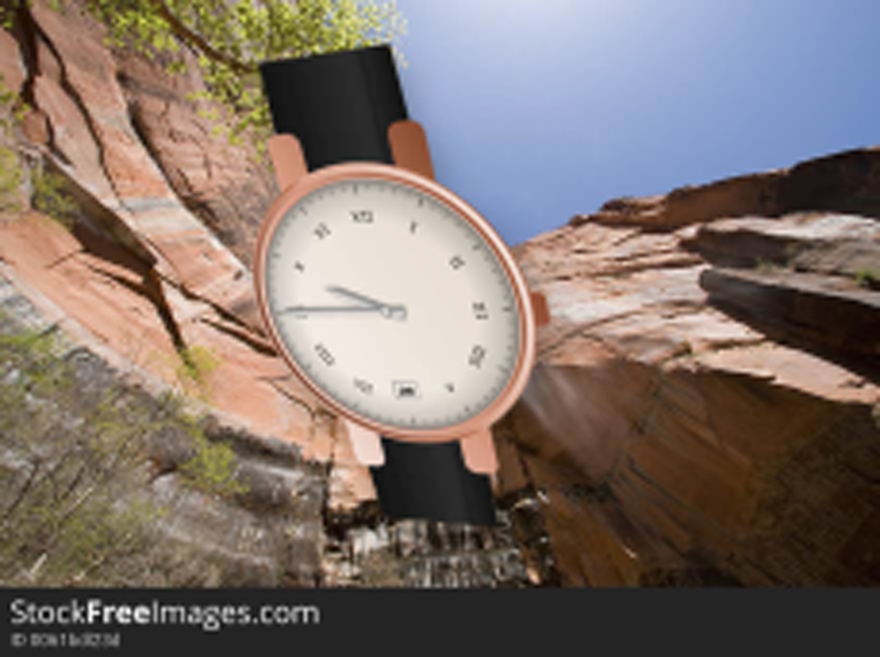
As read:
**9:45**
